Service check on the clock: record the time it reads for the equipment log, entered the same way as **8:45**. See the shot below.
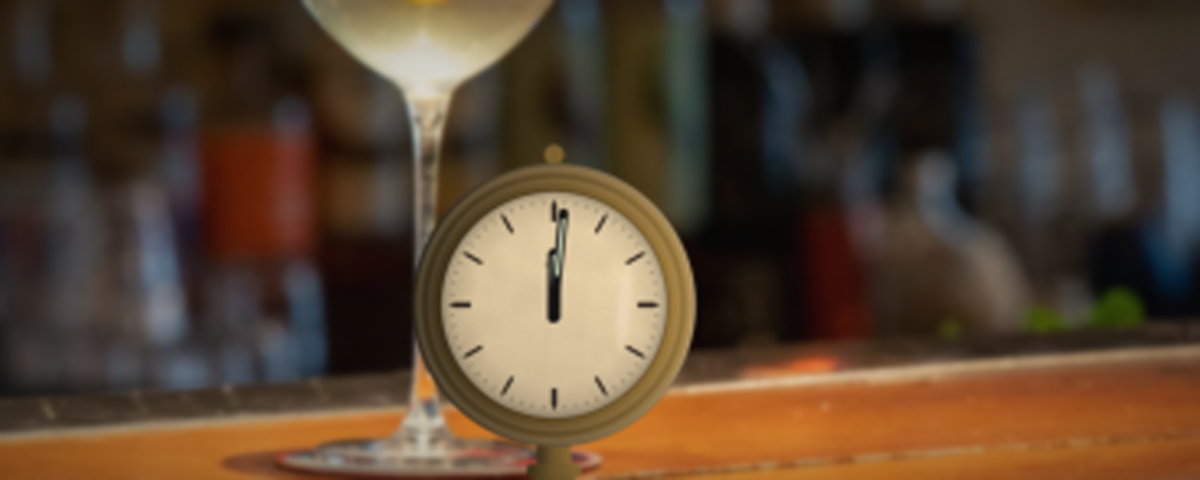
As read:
**12:01**
